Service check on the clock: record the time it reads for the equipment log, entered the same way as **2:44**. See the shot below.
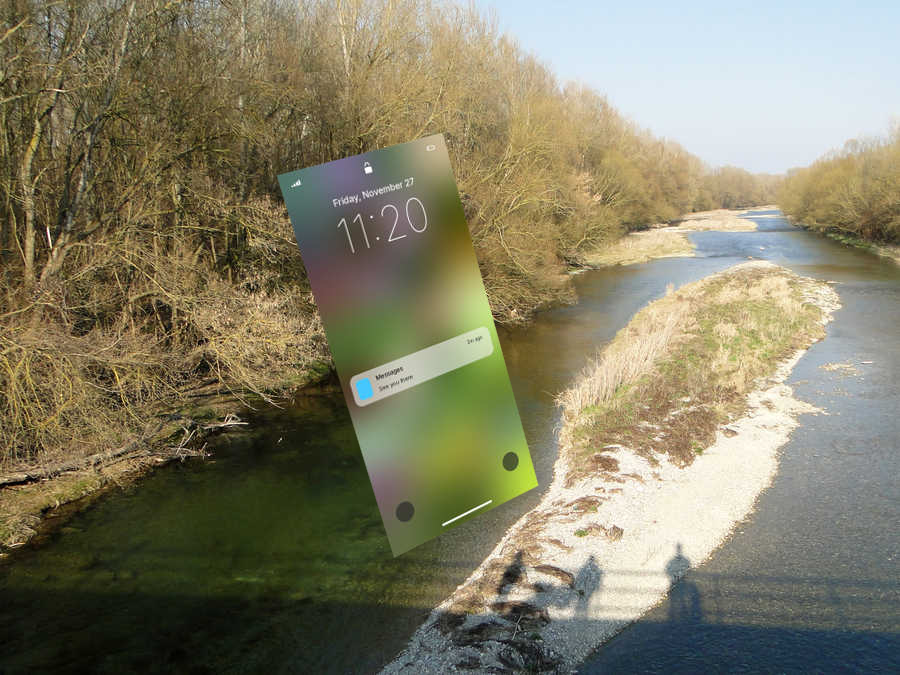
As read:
**11:20**
